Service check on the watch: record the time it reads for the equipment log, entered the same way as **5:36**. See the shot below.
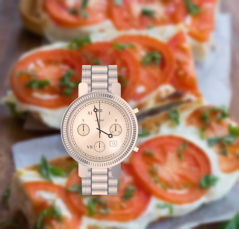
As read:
**3:58**
